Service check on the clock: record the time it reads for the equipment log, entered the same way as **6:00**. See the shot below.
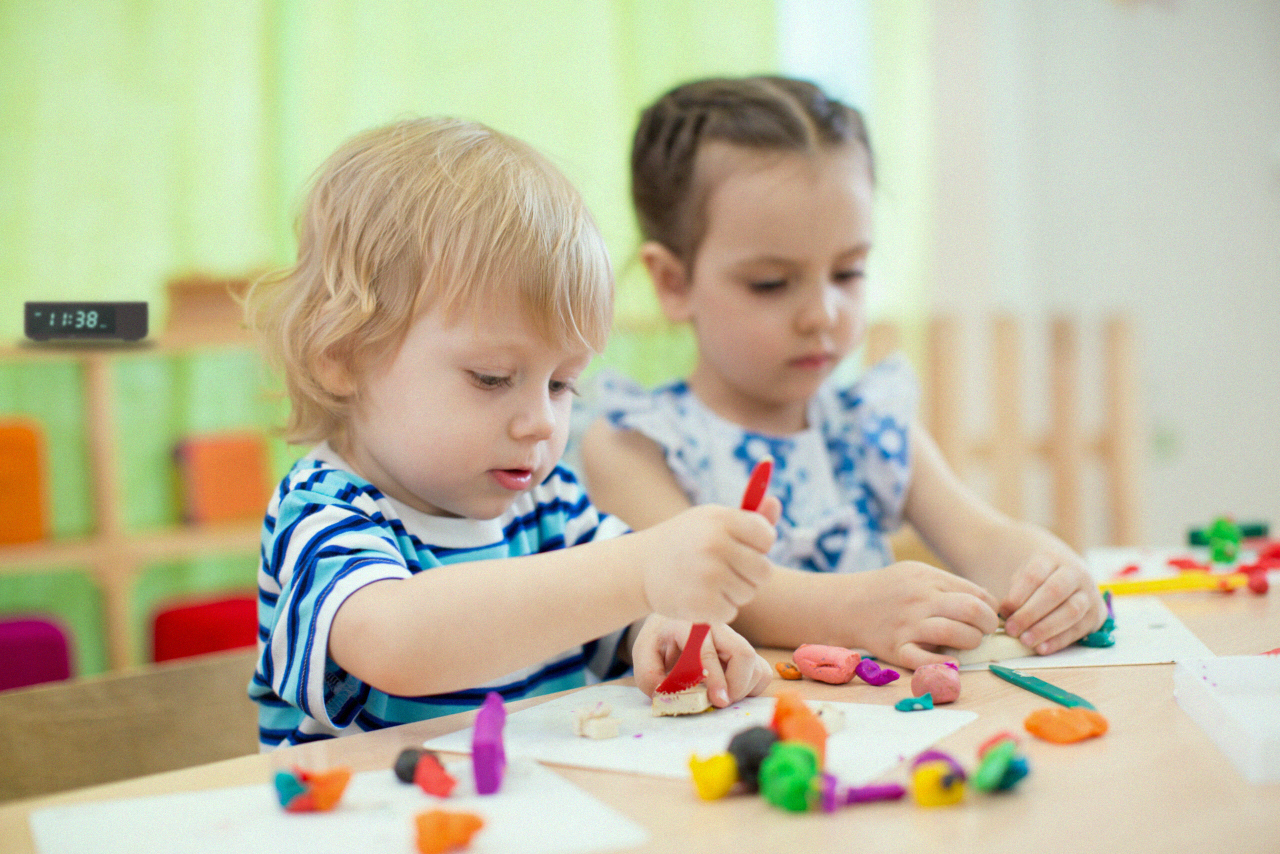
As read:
**11:38**
